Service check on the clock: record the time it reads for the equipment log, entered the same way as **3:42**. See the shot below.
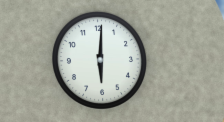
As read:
**6:01**
